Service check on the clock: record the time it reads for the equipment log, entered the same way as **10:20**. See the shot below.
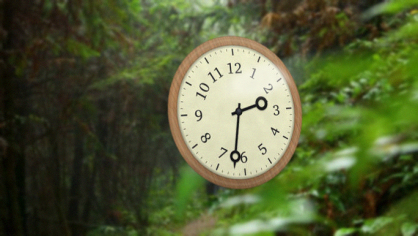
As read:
**2:32**
